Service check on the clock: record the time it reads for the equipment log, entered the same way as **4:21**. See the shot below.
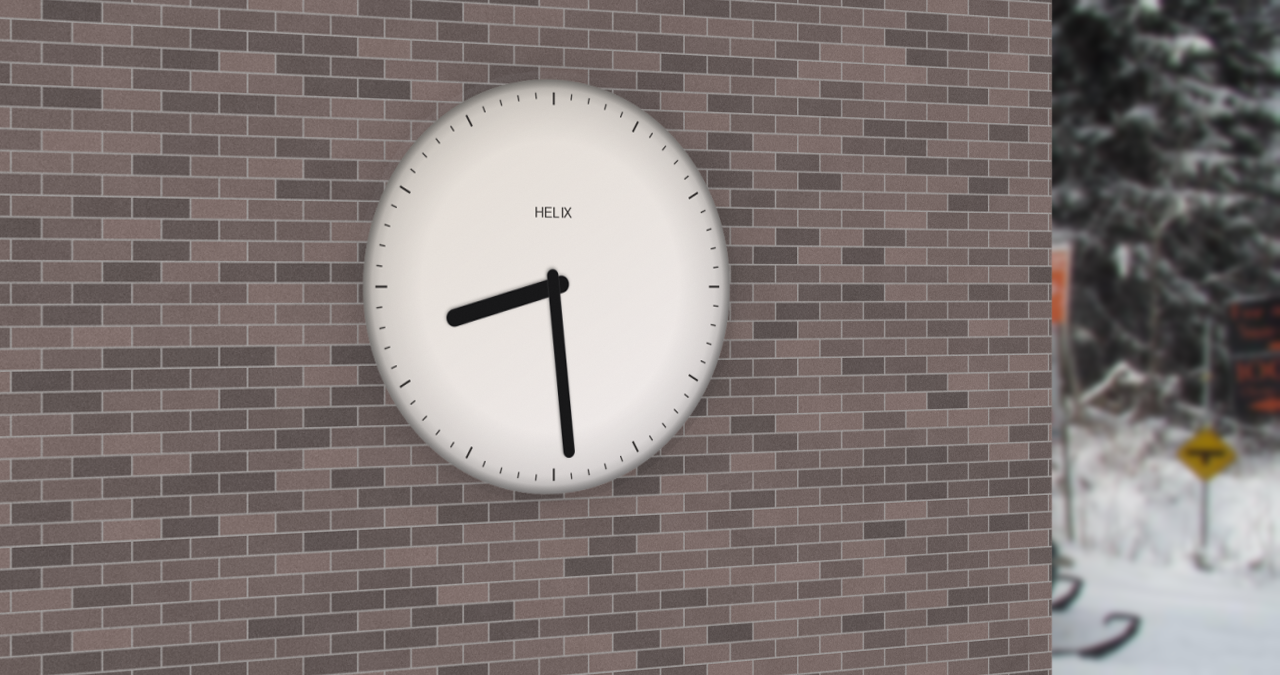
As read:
**8:29**
